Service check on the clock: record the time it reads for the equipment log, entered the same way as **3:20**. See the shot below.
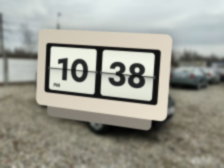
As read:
**10:38**
